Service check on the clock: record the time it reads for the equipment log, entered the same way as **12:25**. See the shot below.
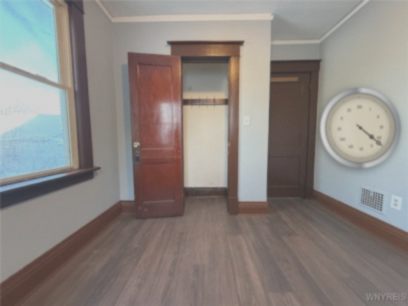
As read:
**4:22**
